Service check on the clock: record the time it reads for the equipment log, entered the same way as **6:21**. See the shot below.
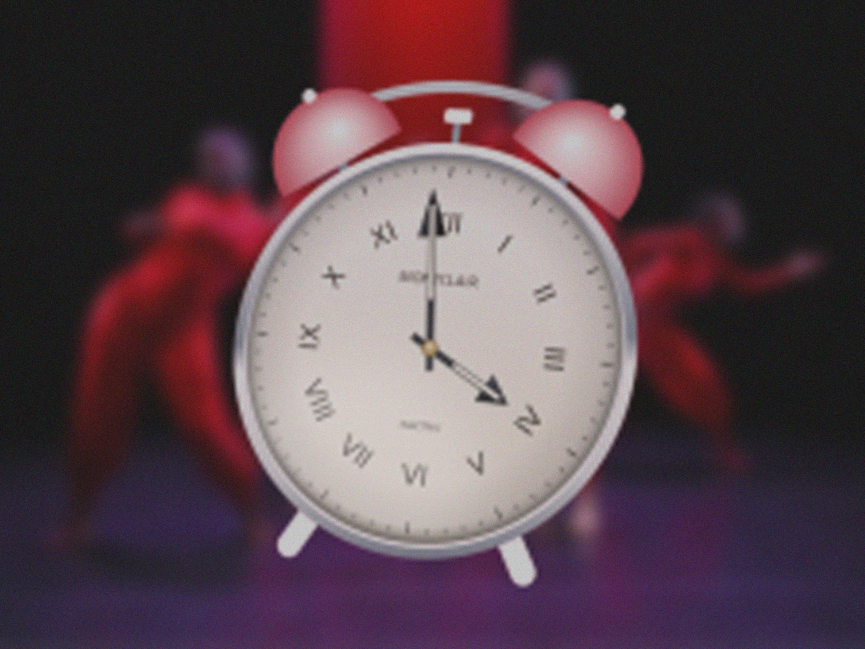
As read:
**3:59**
